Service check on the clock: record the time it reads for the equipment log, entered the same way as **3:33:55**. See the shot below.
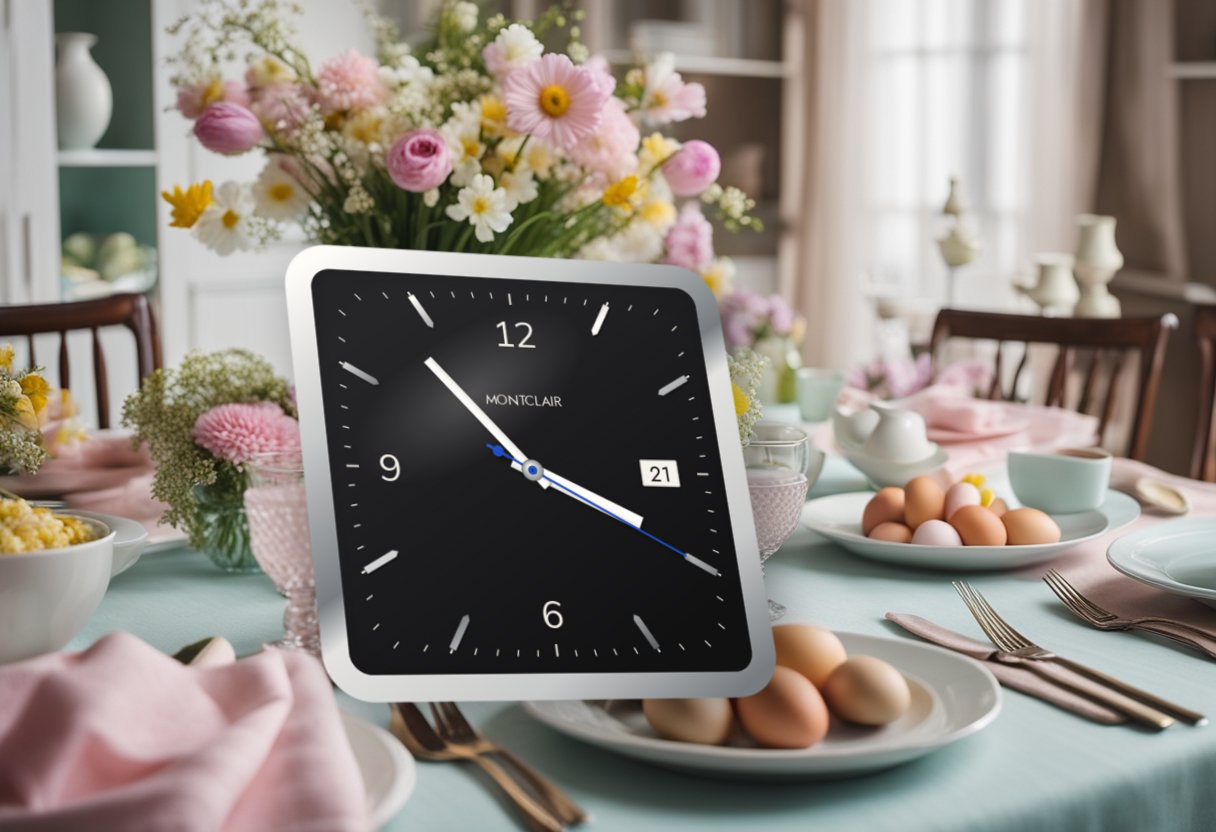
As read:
**3:53:20**
